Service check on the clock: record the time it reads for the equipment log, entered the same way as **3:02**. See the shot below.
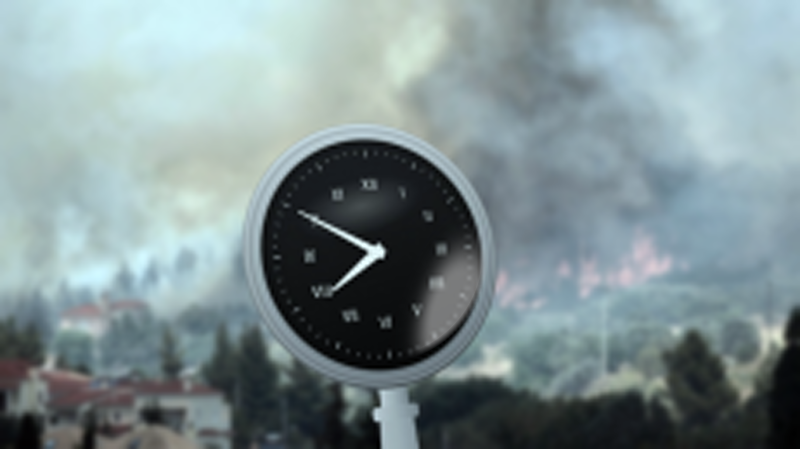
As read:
**7:50**
